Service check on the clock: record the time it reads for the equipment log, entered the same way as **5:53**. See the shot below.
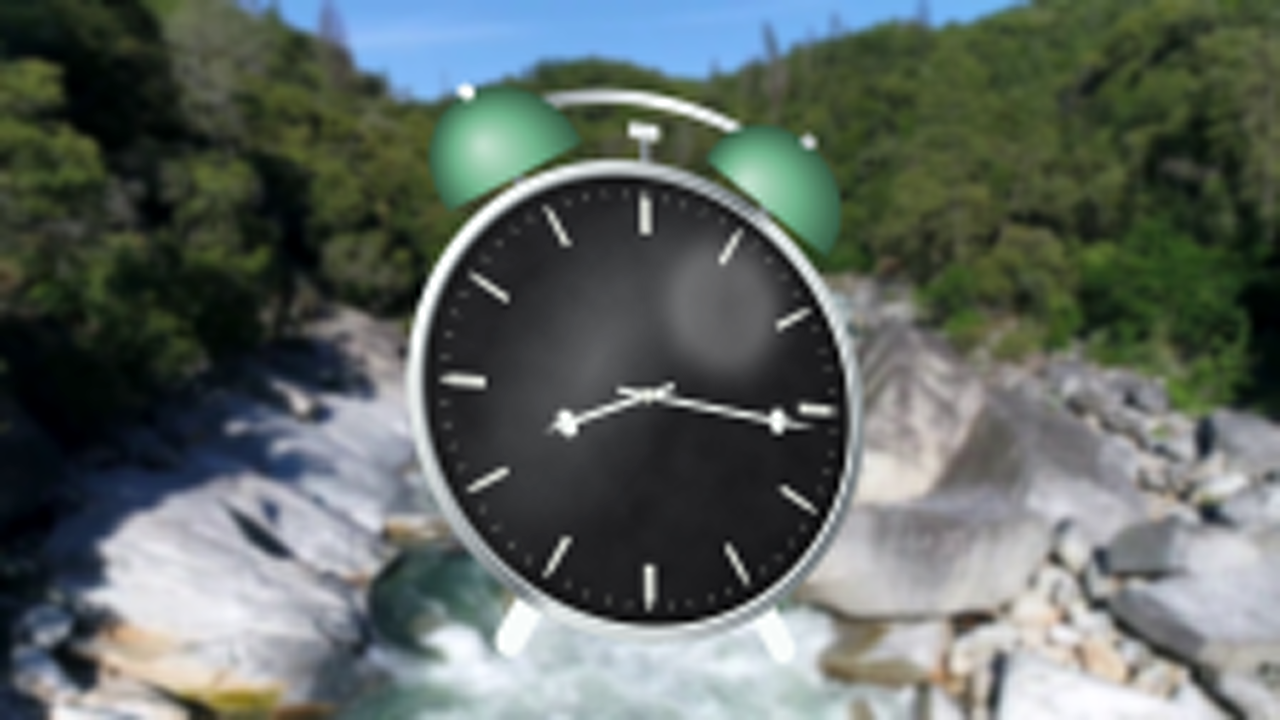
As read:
**8:16**
